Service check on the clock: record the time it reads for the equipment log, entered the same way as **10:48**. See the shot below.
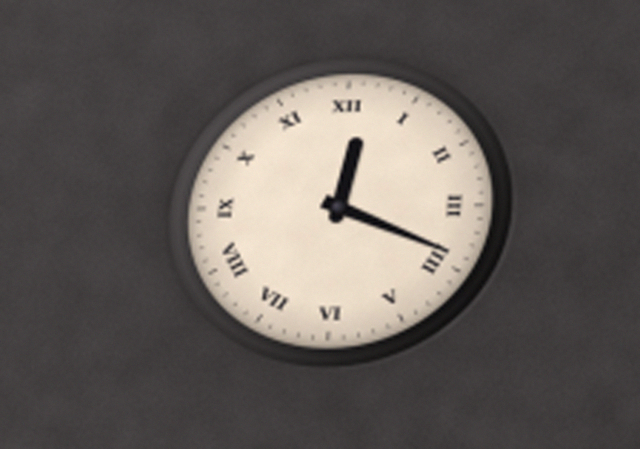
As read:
**12:19**
